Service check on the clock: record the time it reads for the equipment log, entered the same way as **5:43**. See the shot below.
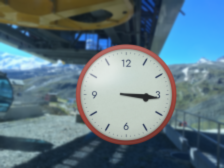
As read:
**3:16**
